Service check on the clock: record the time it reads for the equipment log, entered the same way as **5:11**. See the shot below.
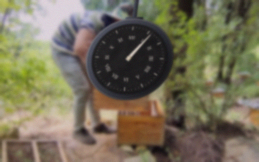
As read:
**1:06**
